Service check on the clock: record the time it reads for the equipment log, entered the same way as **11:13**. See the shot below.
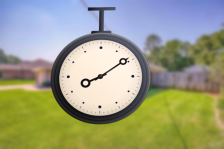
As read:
**8:09**
